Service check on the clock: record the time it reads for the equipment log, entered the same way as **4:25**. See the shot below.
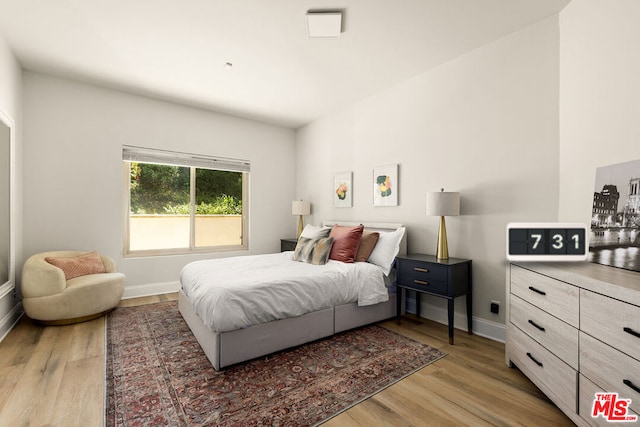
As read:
**7:31**
